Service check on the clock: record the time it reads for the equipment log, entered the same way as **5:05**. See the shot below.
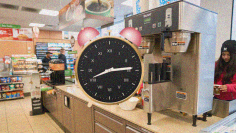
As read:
**8:14**
